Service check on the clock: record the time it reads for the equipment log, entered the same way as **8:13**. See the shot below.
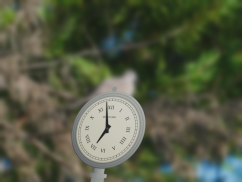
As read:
**6:58**
